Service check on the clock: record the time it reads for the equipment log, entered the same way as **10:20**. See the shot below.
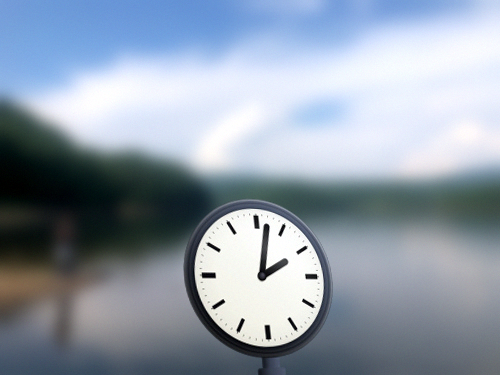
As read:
**2:02**
